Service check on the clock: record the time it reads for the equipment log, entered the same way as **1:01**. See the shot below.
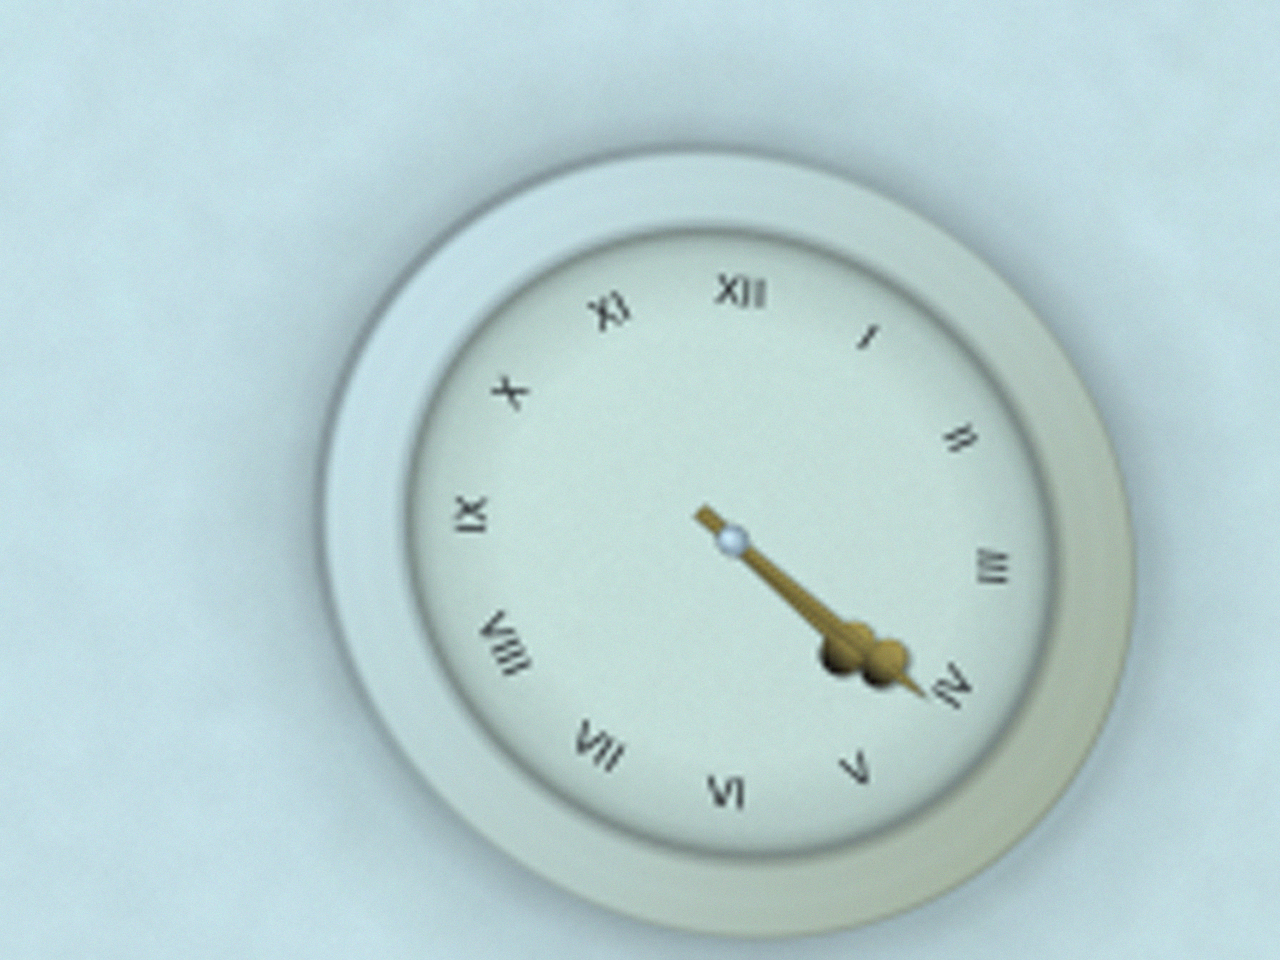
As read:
**4:21**
